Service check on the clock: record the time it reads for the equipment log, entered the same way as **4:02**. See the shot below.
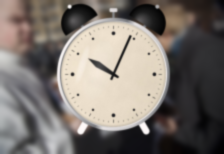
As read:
**10:04**
